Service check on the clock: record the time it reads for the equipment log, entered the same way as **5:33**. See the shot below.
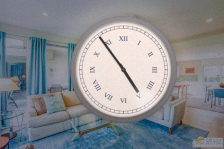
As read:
**4:54**
